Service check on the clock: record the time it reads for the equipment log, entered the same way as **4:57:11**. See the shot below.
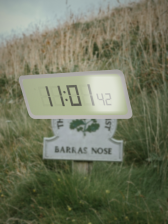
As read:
**11:01:42**
